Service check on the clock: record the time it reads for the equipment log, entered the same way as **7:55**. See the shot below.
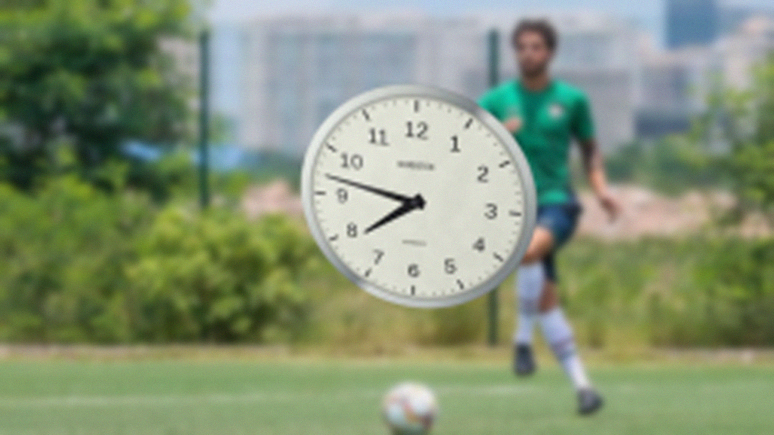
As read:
**7:47**
